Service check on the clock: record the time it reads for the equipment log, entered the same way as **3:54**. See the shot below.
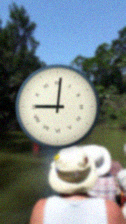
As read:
**9:01**
